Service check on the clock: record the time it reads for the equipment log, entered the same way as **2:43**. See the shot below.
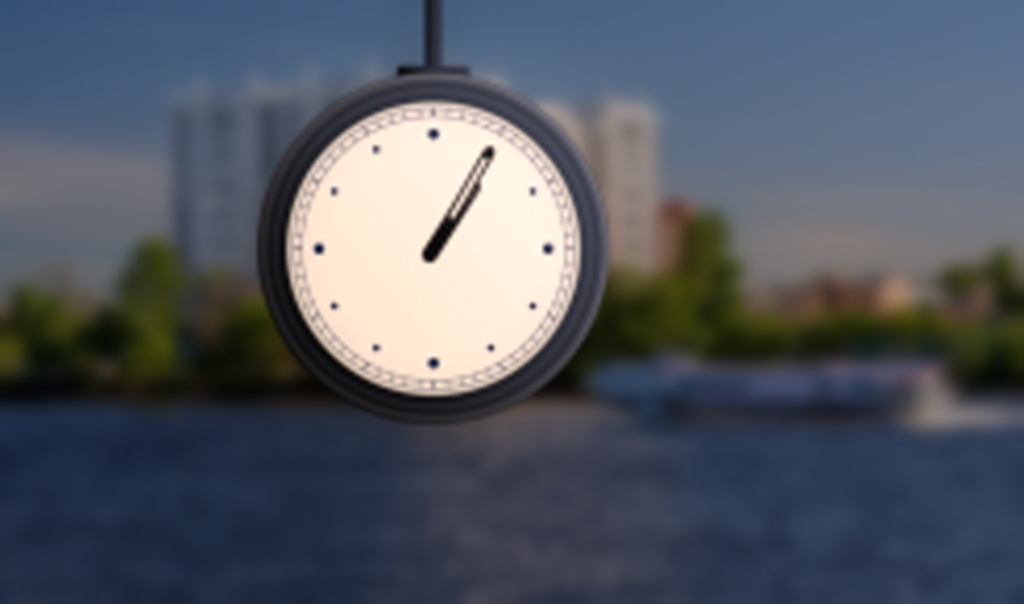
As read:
**1:05**
